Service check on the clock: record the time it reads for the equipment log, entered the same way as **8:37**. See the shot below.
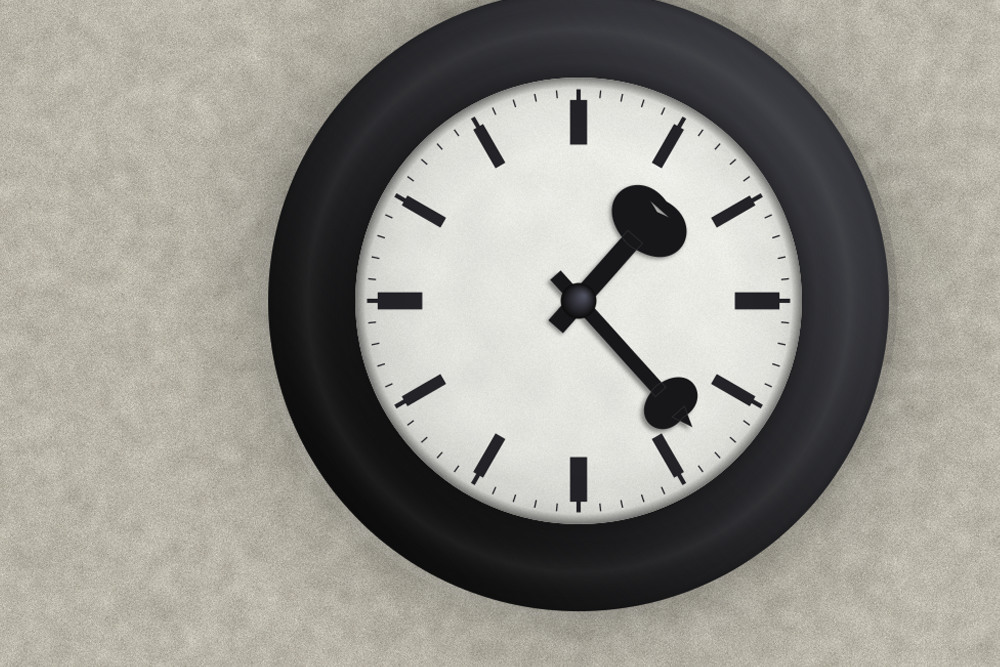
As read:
**1:23**
